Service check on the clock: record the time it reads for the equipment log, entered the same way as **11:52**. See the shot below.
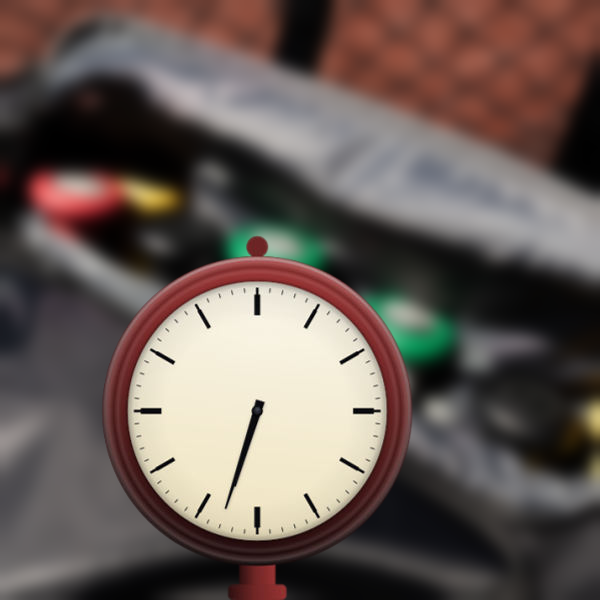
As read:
**6:33**
